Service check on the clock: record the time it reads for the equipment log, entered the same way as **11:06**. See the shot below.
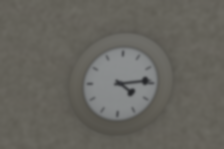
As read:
**4:14**
